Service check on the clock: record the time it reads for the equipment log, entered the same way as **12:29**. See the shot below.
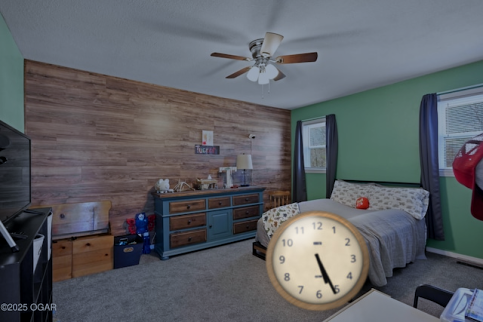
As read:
**5:26**
